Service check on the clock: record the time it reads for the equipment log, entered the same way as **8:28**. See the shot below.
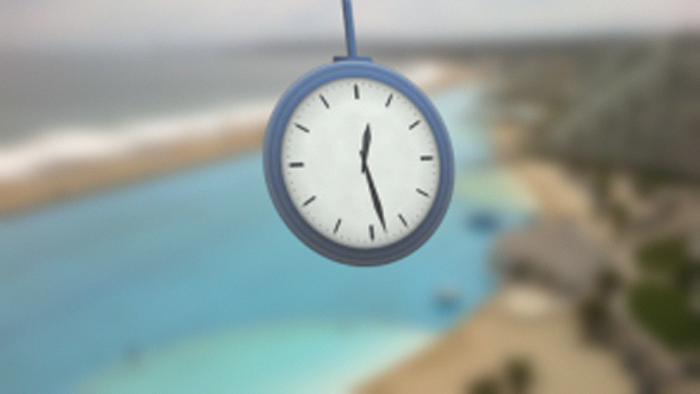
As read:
**12:28**
